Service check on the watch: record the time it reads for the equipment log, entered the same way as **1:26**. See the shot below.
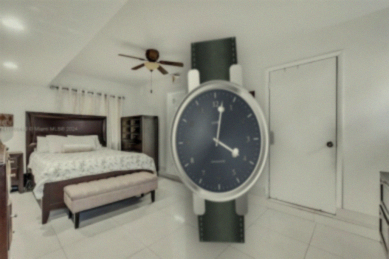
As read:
**4:02**
